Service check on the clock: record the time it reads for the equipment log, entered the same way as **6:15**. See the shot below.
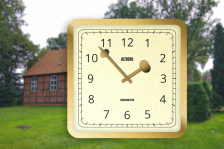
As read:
**1:53**
